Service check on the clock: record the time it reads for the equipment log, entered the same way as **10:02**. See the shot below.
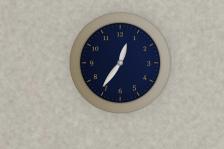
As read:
**12:36**
